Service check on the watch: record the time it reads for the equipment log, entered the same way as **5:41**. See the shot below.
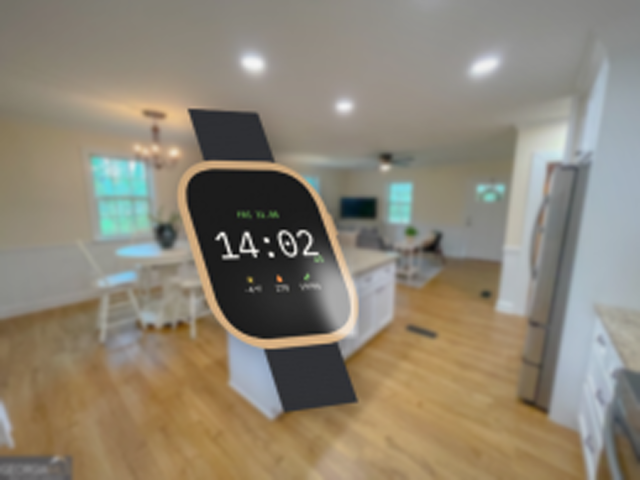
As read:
**14:02**
